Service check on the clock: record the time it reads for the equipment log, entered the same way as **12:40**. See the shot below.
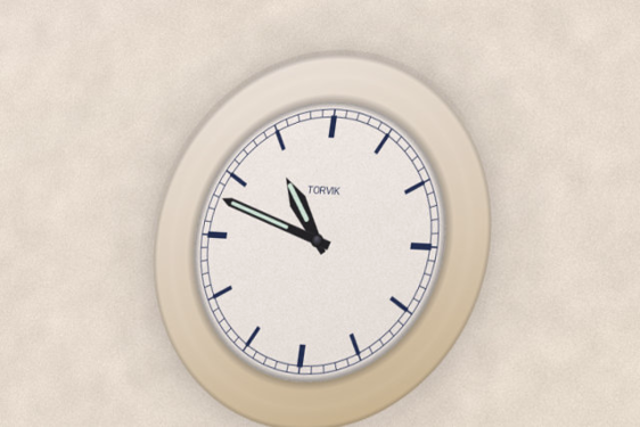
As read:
**10:48**
